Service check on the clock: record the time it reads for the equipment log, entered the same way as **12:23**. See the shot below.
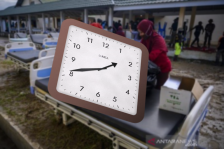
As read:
**1:41**
